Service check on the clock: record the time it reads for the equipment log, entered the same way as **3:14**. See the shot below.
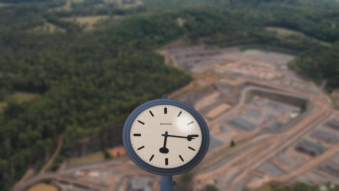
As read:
**6:16**
